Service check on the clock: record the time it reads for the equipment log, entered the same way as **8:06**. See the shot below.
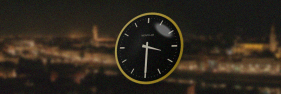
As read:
**3:30**
